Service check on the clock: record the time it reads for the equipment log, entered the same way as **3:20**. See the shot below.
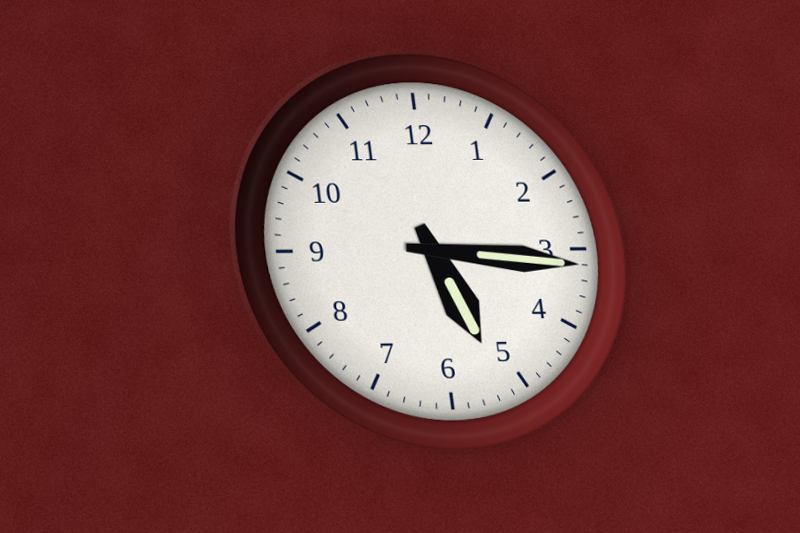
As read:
**5:16**
